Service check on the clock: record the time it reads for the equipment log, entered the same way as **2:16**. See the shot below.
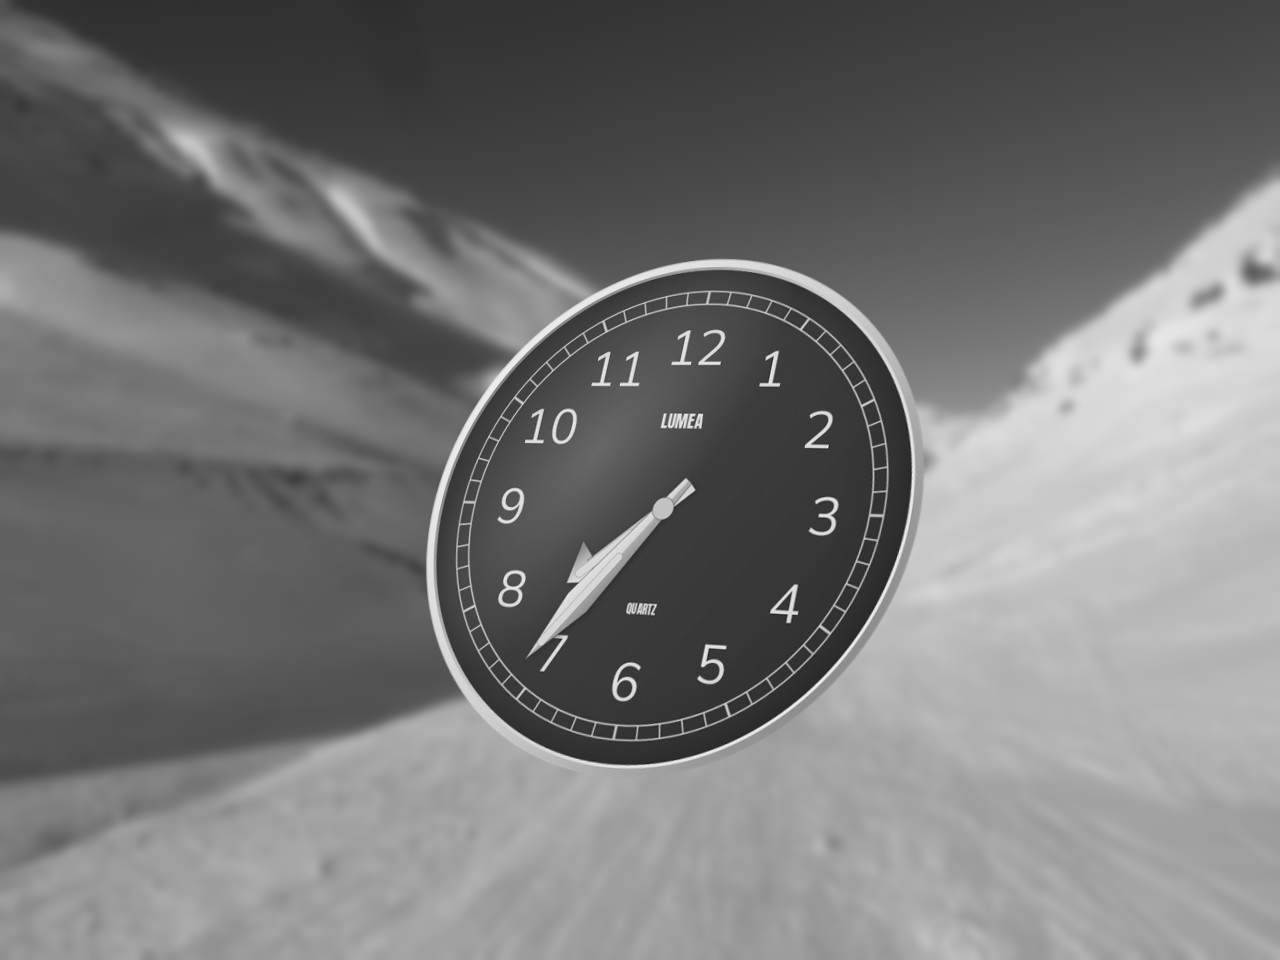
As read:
**7:36**
